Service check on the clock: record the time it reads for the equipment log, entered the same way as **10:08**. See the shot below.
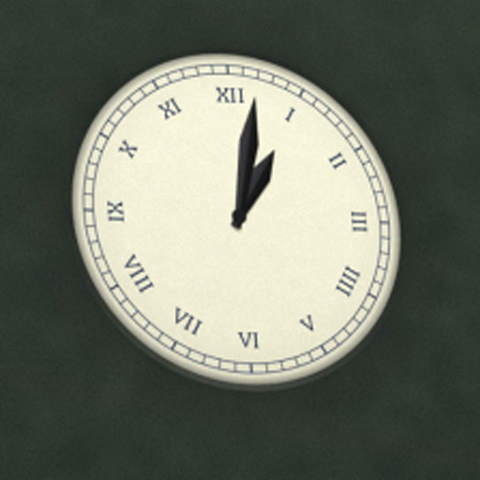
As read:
**1:02**
